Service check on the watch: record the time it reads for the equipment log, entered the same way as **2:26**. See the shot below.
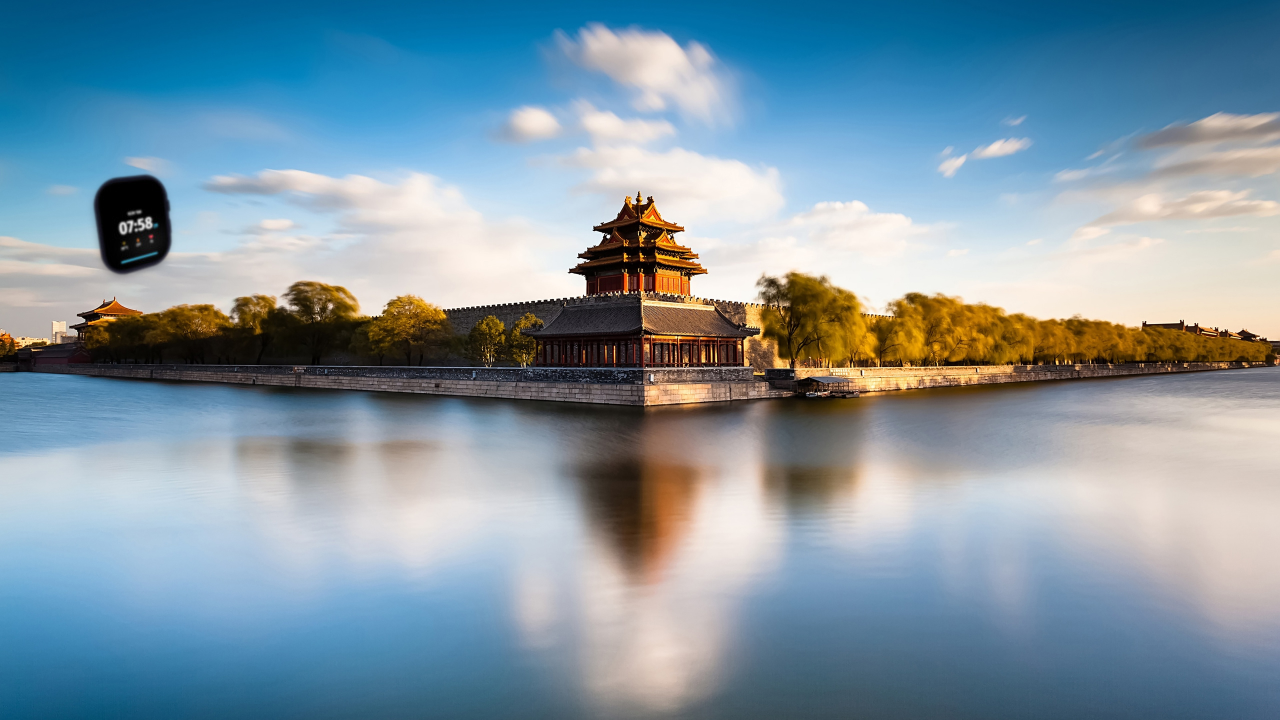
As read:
**7:58**
